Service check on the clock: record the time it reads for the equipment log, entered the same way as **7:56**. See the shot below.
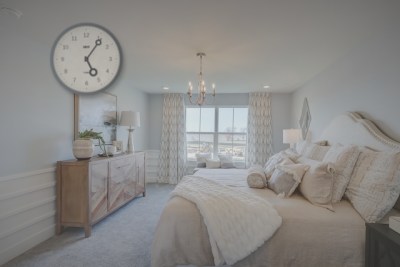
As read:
**5:06**
